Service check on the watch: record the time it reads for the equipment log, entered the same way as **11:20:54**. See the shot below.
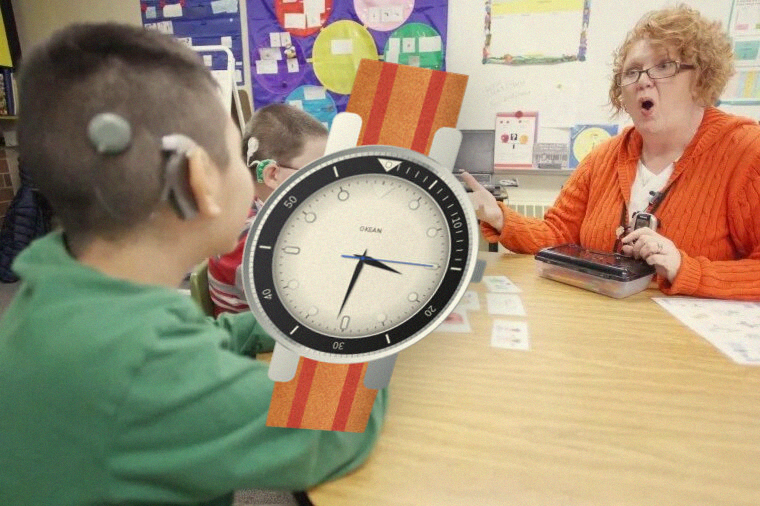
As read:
**3:31:15**
